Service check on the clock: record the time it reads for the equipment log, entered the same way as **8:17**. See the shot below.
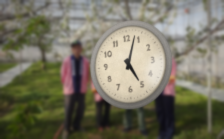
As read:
**5:03**
